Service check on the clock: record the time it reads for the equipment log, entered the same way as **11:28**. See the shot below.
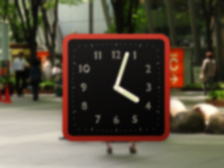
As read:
**4:03**
